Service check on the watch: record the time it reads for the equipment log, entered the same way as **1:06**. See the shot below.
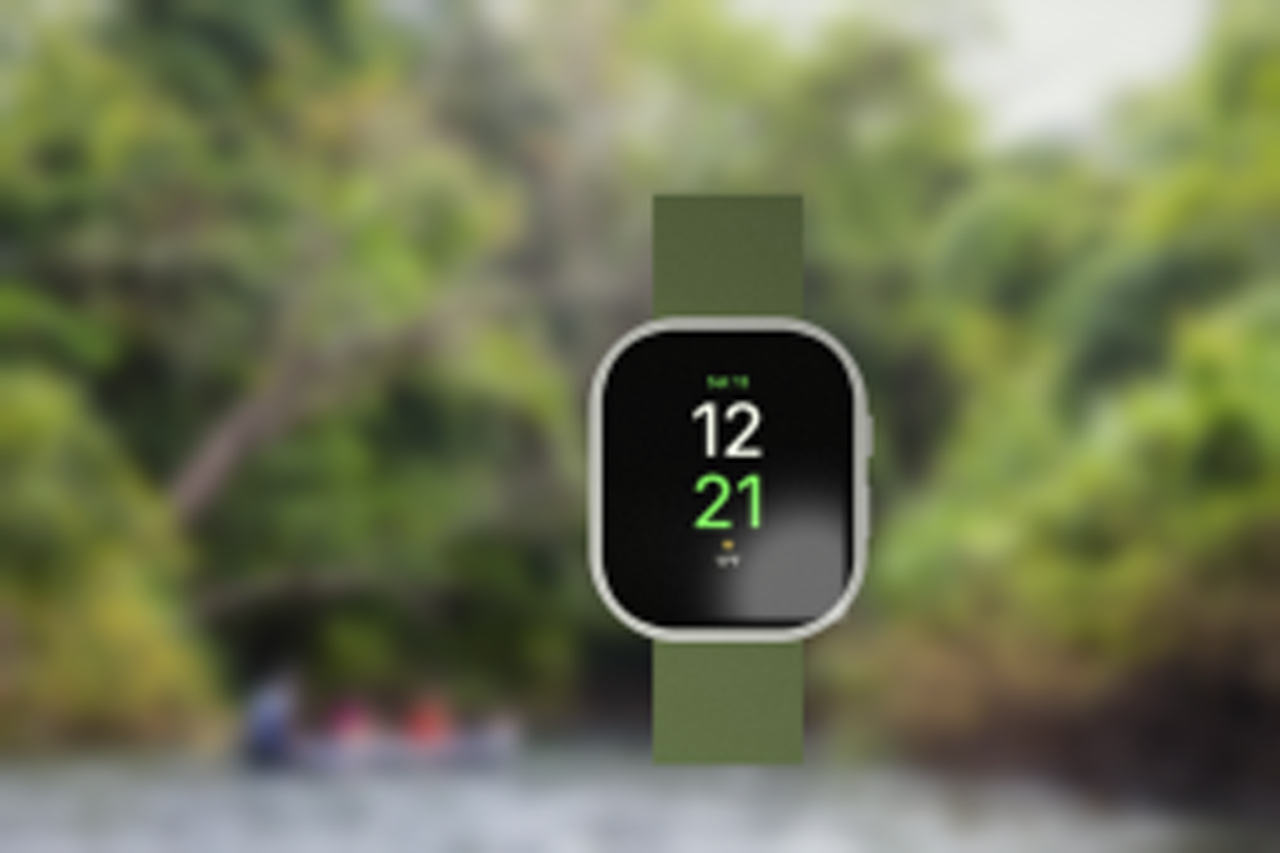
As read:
**12:21**
